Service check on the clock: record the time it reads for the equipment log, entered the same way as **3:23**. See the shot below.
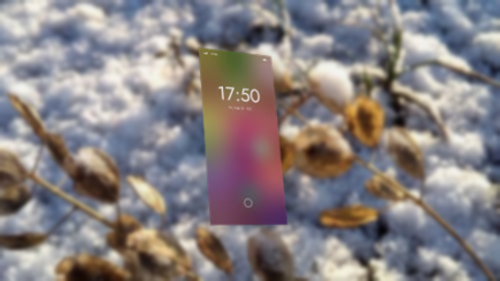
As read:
**17:50**
